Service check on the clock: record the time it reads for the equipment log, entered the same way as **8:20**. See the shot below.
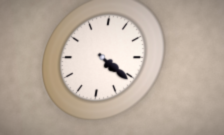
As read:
**4:21**
